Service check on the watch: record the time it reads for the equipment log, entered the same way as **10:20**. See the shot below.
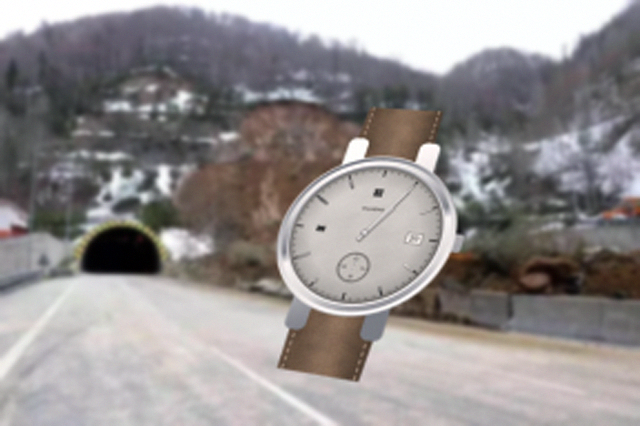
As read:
**1:05**
